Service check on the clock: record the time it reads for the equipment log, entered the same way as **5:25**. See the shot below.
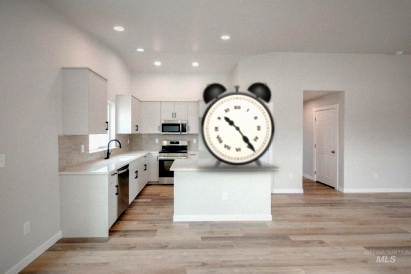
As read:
**10:24**
